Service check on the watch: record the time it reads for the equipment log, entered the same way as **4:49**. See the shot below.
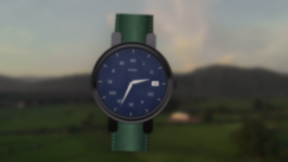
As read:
**2:34**
